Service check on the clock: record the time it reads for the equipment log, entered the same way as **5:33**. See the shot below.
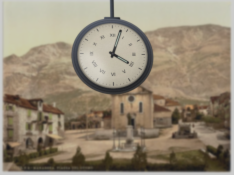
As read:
**4:03**
